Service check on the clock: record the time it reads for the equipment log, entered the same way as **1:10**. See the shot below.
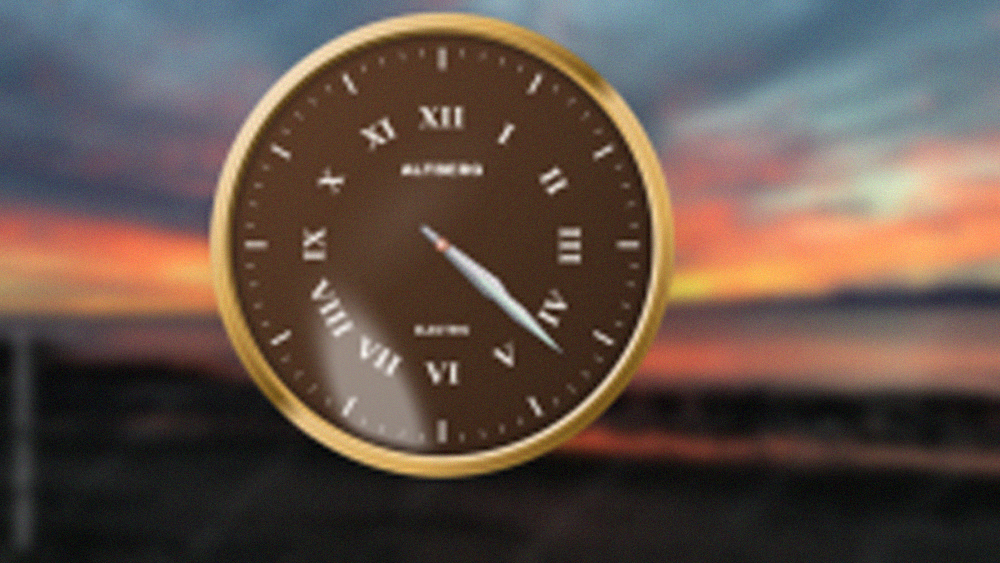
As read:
**4:22**
